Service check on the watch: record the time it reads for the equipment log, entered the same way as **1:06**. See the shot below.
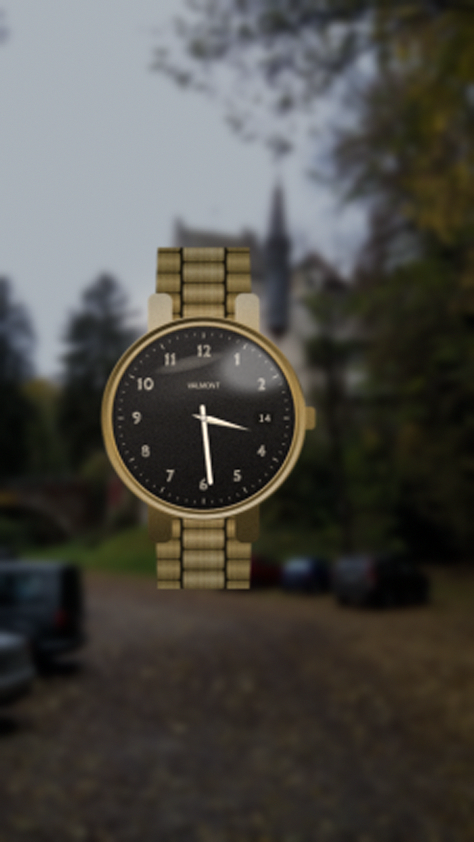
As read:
**3:29**
